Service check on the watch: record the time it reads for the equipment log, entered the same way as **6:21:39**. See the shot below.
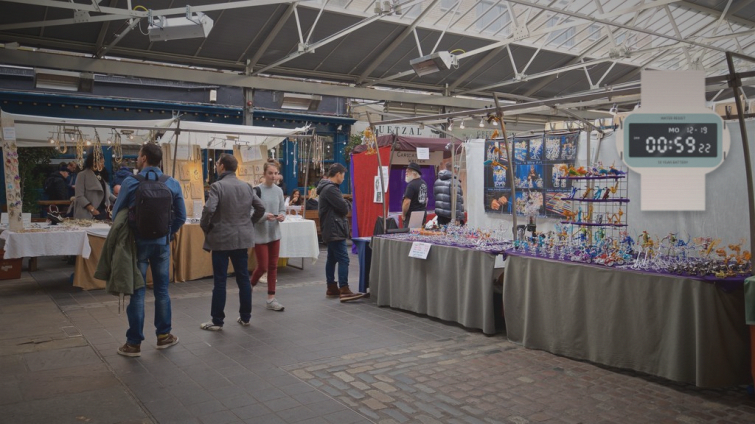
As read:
**0:59:22**
